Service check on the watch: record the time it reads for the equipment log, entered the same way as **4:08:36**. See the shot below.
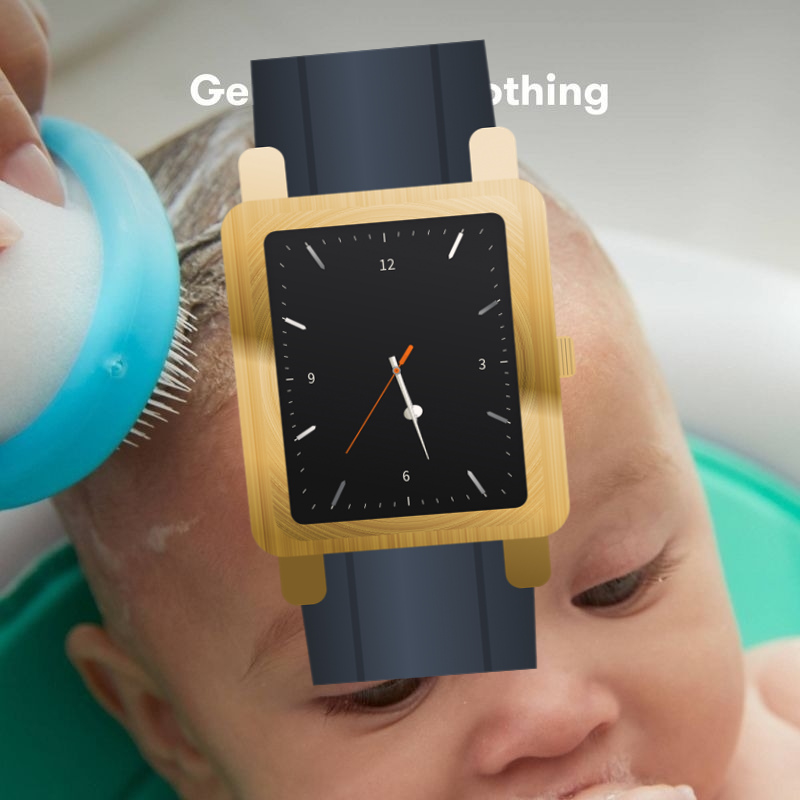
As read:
**5:27:36**
